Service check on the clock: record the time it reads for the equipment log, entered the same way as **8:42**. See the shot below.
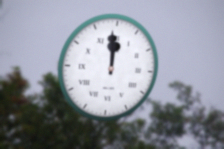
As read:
**11:59**
